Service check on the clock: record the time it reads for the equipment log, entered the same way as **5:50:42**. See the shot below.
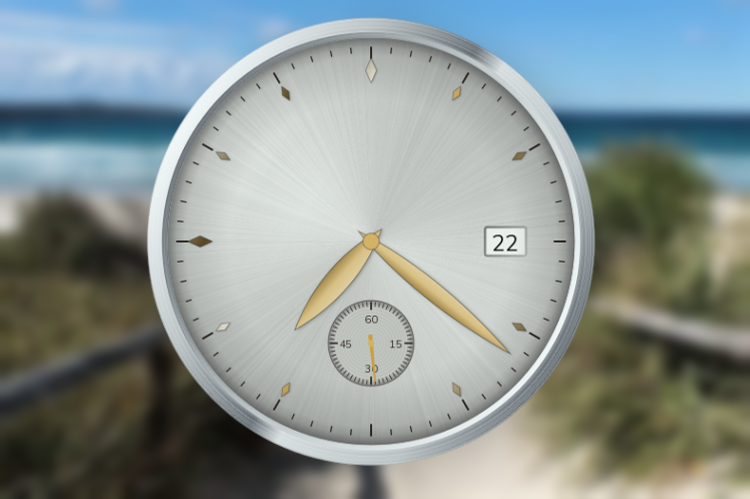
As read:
**7:21:29**
